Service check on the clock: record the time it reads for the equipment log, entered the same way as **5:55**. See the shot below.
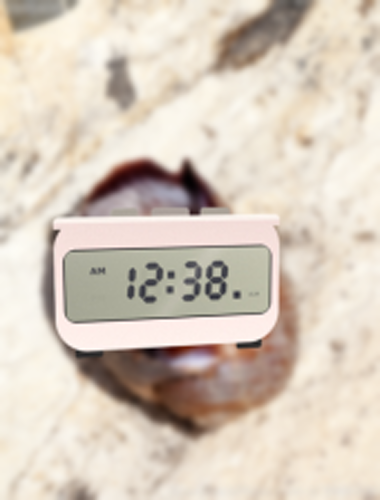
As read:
**12:38**
